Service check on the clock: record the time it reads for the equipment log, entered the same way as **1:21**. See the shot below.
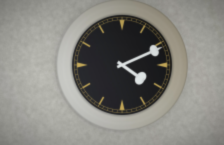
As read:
**4:11**
